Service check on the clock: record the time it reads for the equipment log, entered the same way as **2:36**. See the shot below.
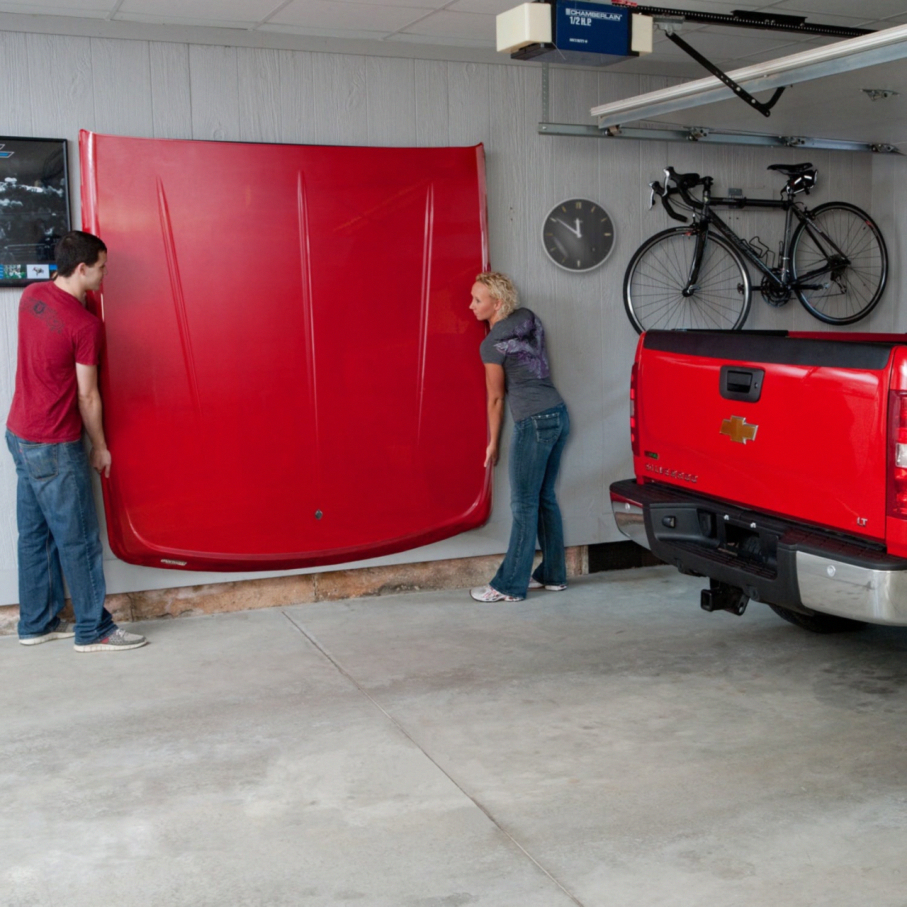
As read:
**11:51**
